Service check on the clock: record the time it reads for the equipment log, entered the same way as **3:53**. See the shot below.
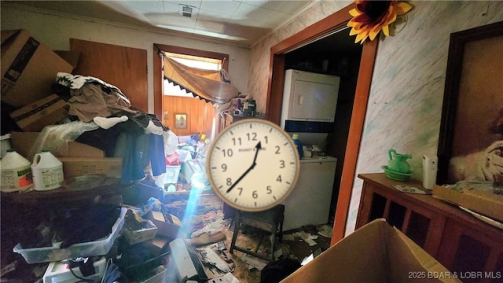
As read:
**12:38**
